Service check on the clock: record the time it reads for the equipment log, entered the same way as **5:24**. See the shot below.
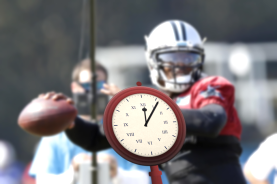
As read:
**12:06**
